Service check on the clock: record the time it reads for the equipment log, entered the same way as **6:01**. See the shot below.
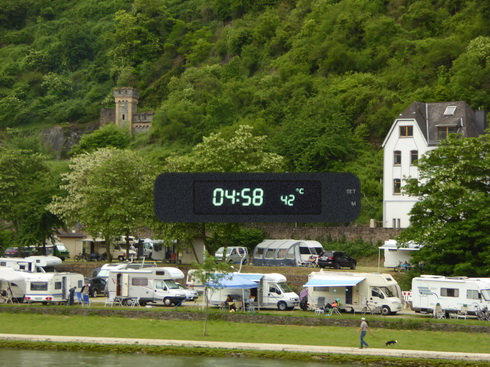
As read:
**4:58**
